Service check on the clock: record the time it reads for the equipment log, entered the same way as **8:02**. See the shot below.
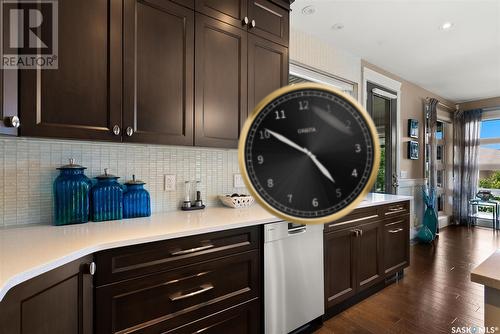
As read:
**4:51**
